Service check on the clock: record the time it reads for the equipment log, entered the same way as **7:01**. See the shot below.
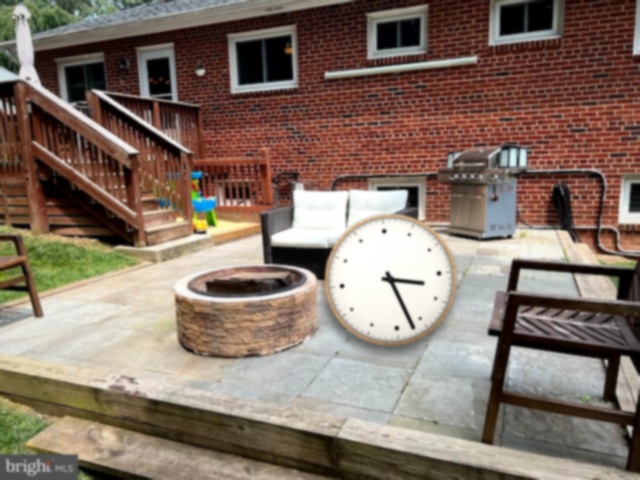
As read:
**3:27**
